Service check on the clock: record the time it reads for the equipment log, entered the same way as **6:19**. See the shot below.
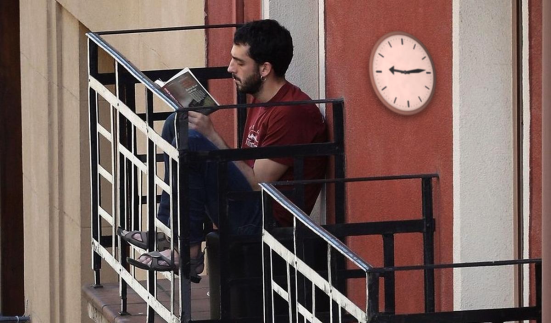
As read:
**9:14**
